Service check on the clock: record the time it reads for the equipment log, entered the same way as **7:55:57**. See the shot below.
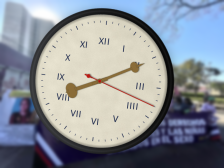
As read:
**8:10:18**
